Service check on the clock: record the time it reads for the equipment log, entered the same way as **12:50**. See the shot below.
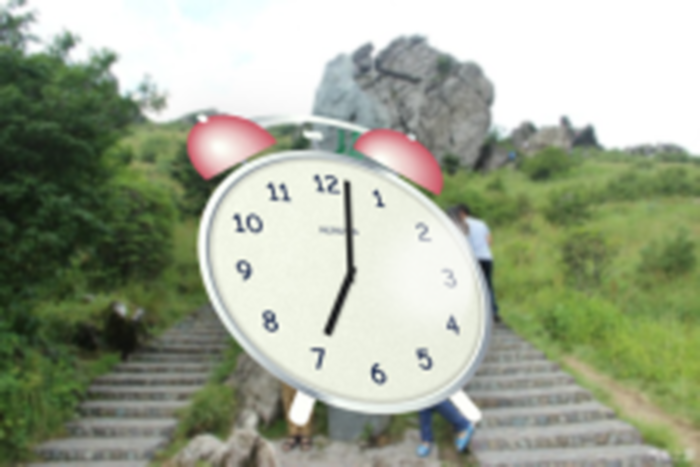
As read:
**7:02**
